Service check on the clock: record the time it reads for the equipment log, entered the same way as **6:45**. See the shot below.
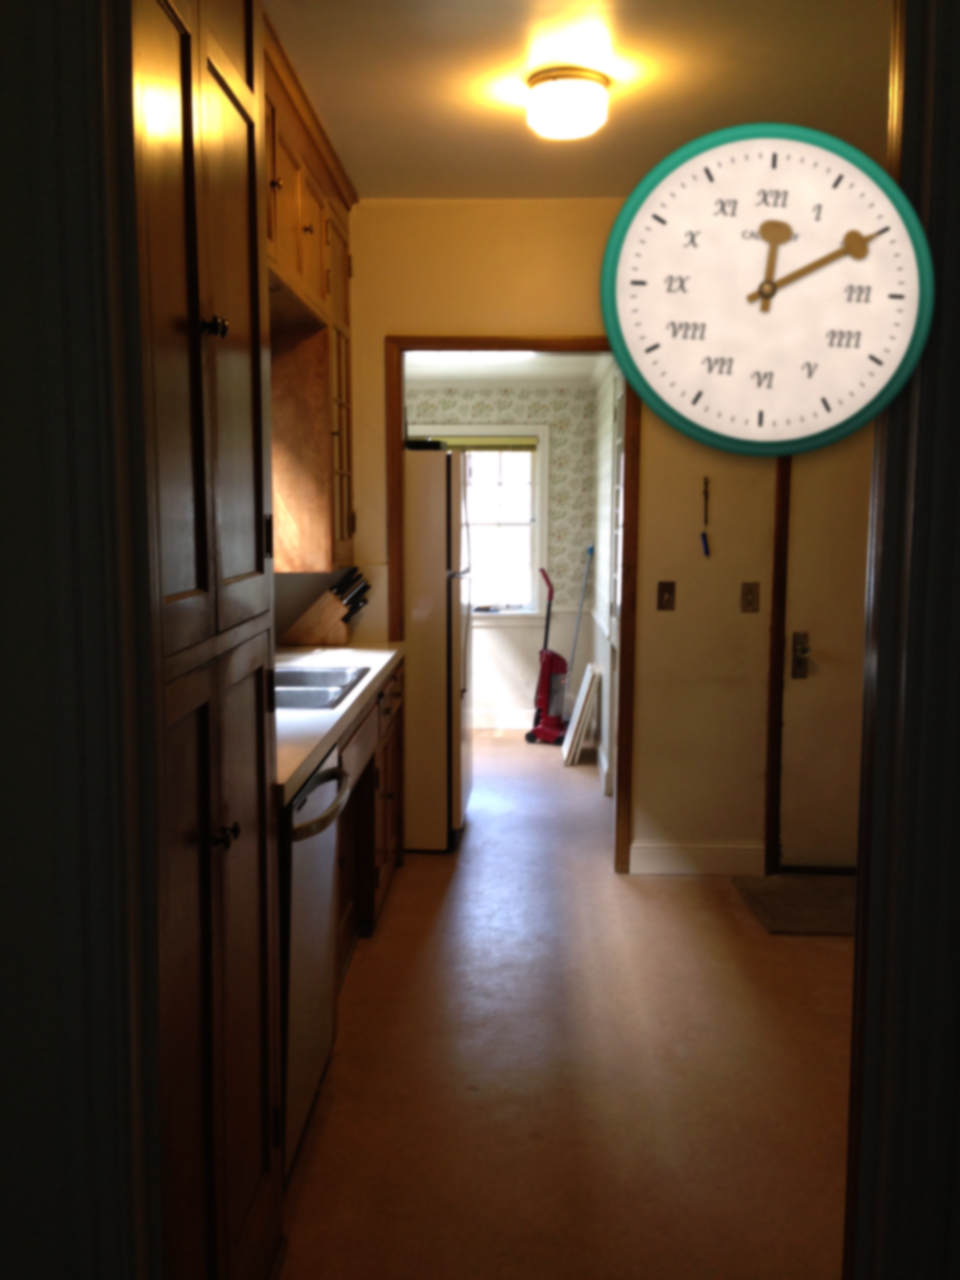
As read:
**12:10**
